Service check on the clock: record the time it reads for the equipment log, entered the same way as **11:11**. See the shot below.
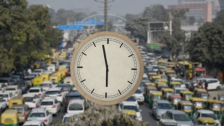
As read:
**5:58**
